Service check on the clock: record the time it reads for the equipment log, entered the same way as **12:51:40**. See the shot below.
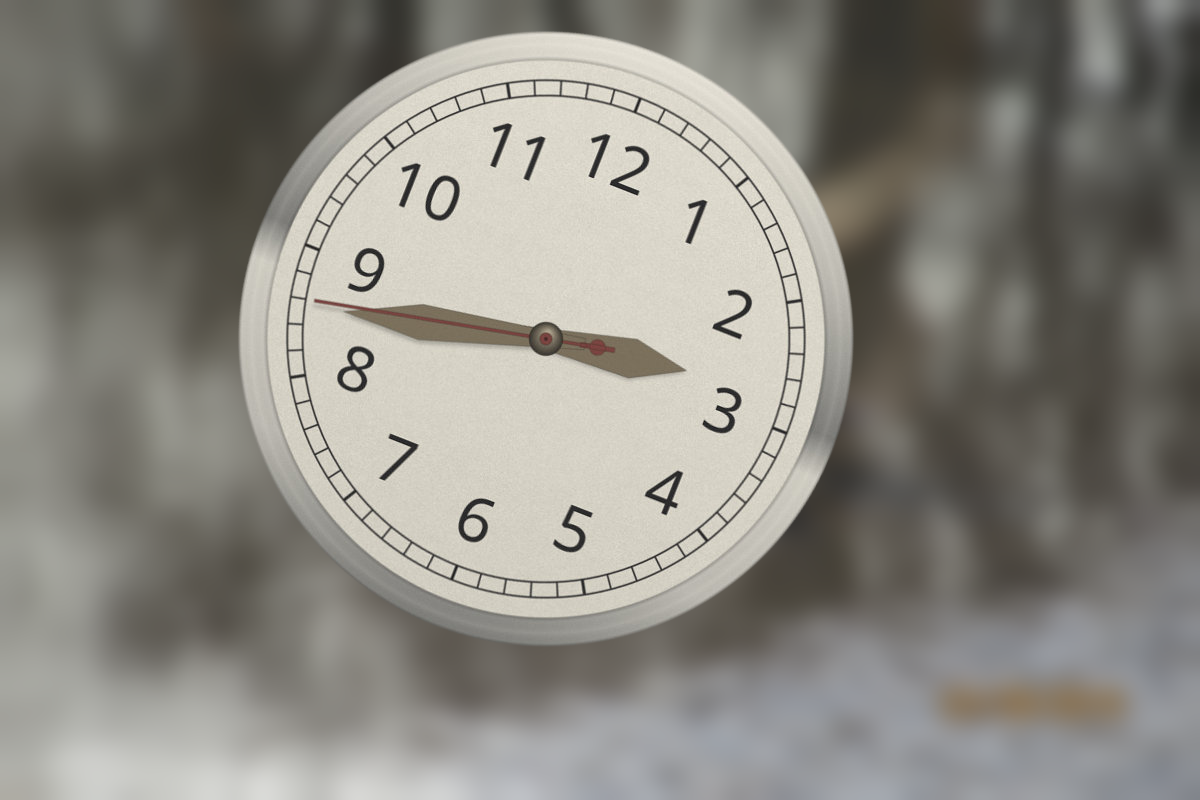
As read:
**2:42:43**
